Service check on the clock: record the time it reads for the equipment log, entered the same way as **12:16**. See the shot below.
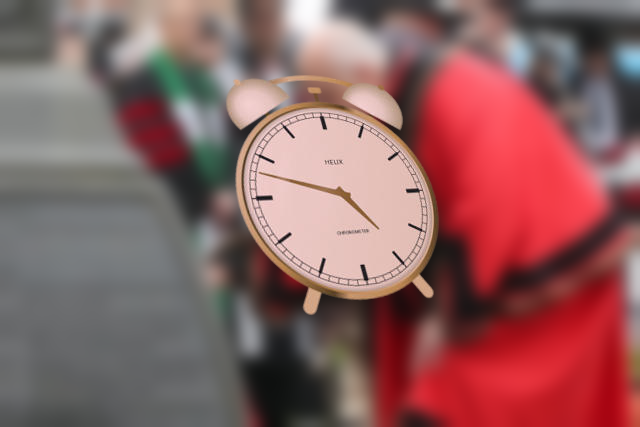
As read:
**4:48**
